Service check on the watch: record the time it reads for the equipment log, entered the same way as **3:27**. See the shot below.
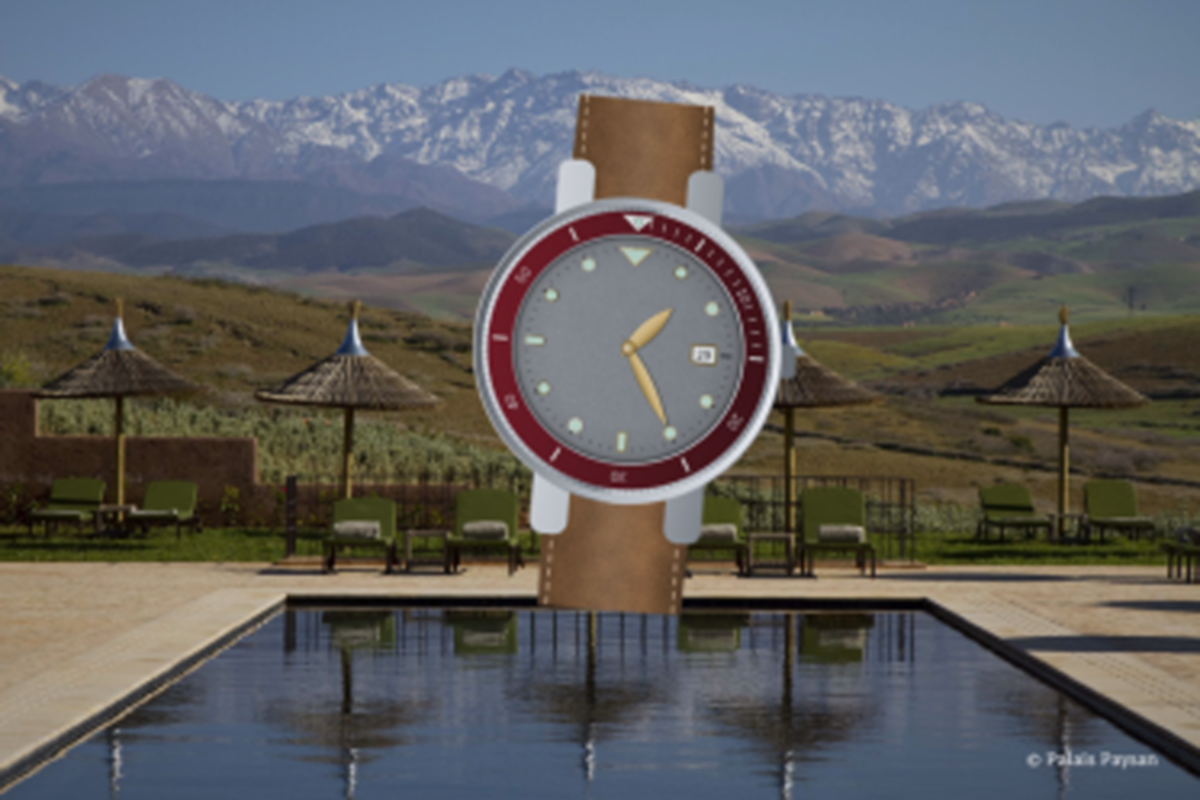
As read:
**1:25**
